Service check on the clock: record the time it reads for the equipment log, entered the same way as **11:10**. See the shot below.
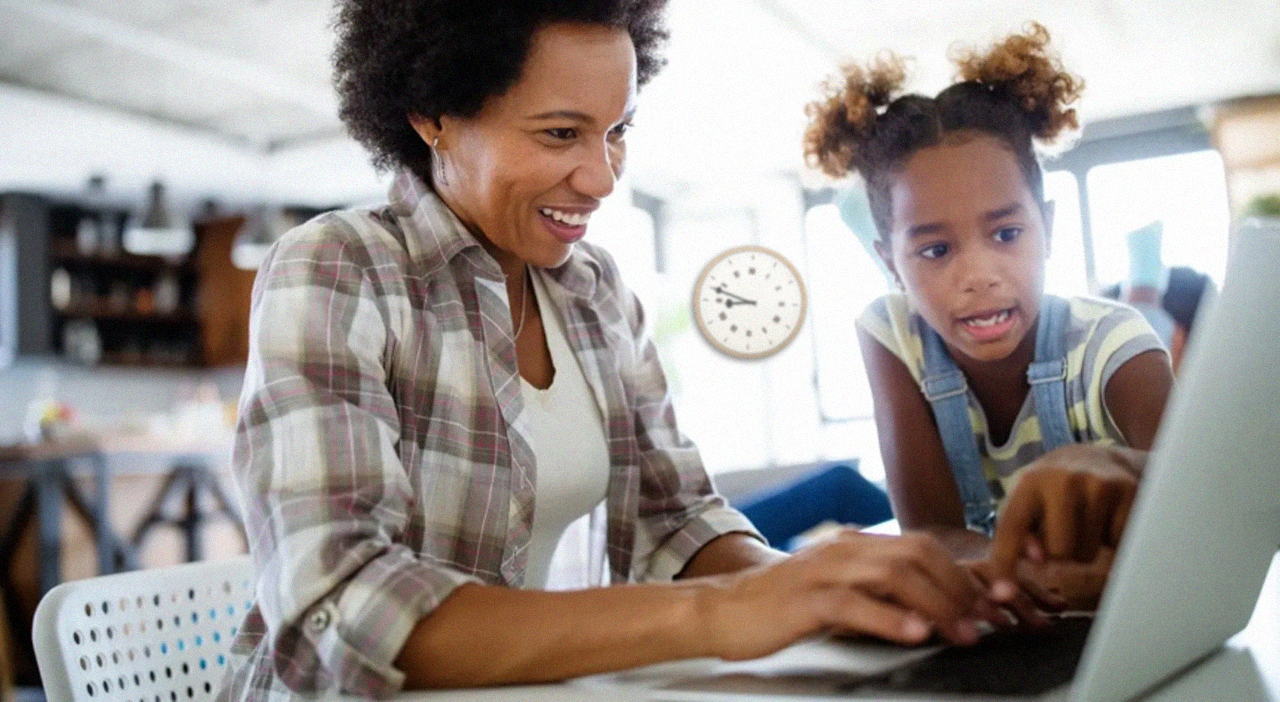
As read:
**8:48**
